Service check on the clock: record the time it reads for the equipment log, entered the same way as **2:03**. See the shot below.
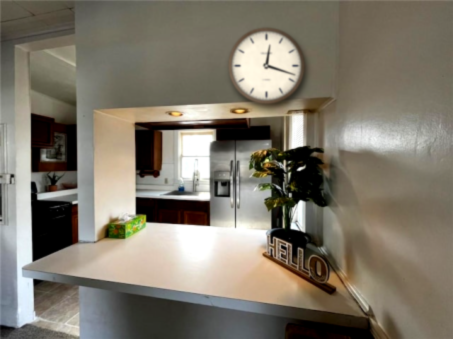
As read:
**12:18**
